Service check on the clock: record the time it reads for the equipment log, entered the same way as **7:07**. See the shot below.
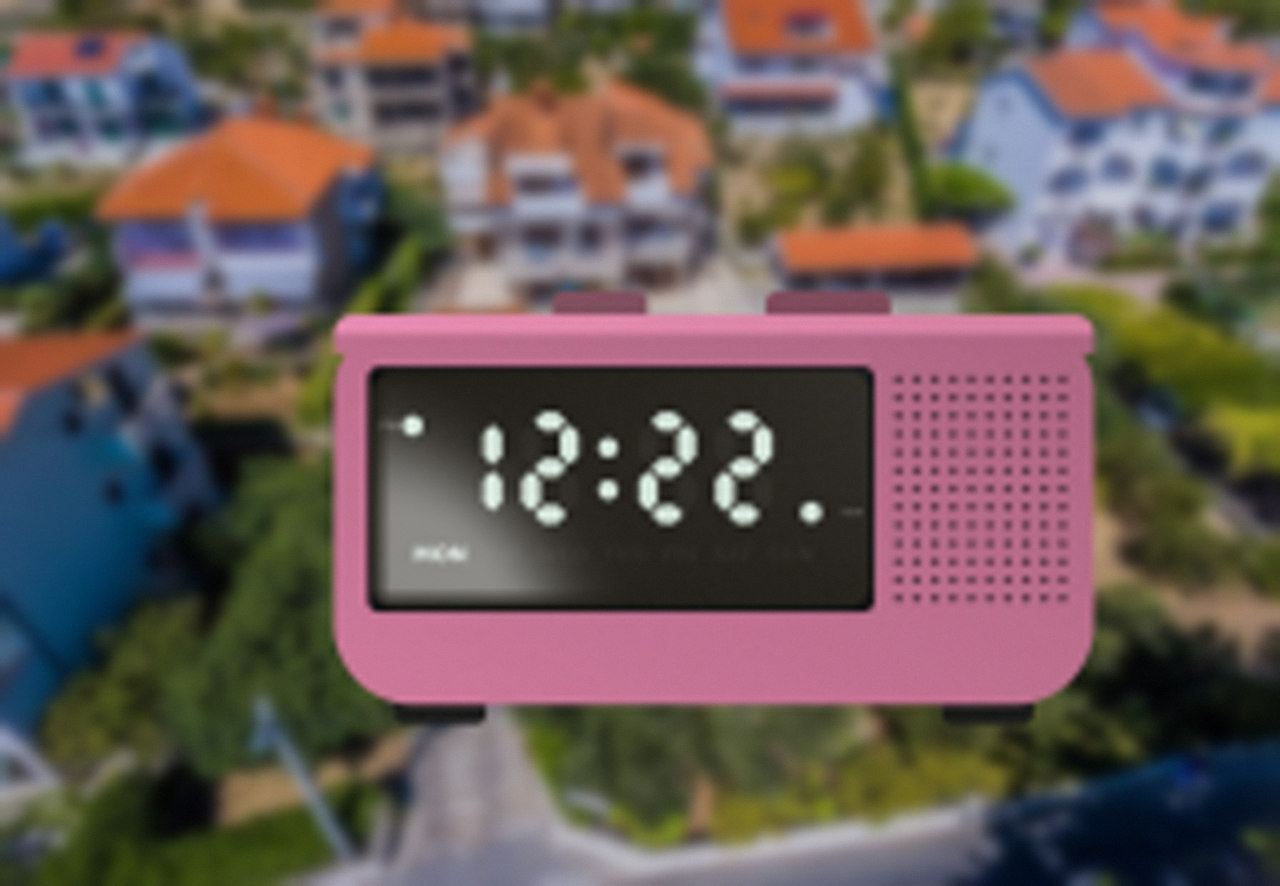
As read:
**12:22**
